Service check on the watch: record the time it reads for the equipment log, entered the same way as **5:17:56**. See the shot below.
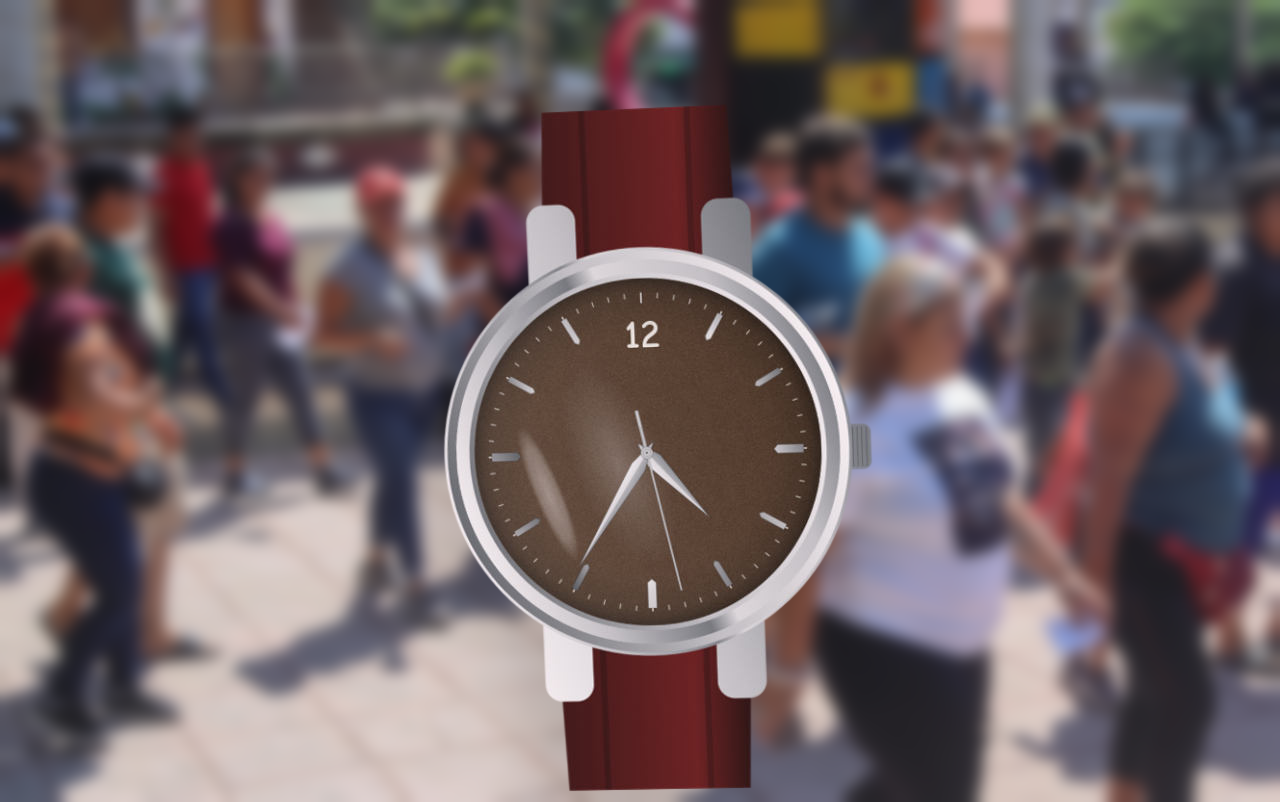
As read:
**4:35:28**
